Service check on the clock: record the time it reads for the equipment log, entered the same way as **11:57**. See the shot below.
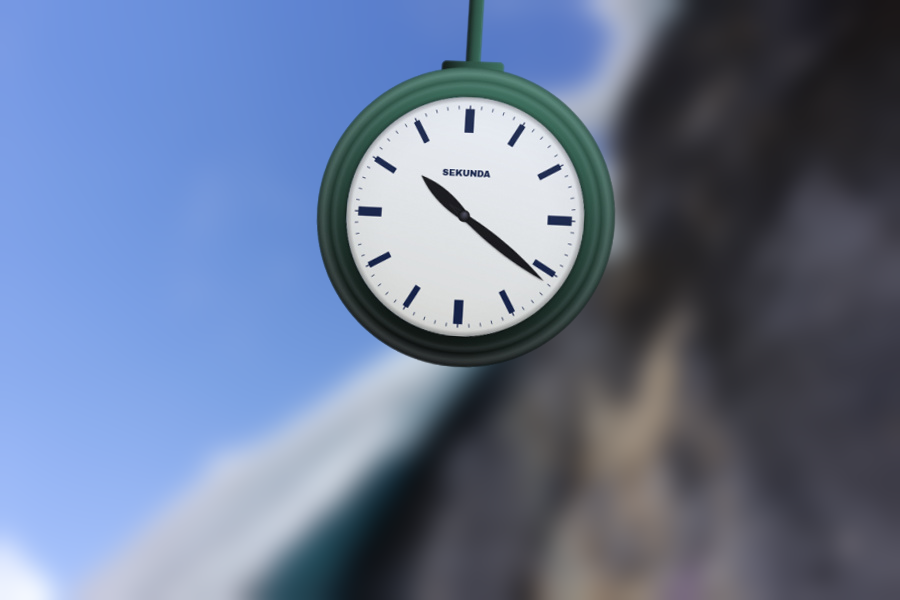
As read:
**10:21**
